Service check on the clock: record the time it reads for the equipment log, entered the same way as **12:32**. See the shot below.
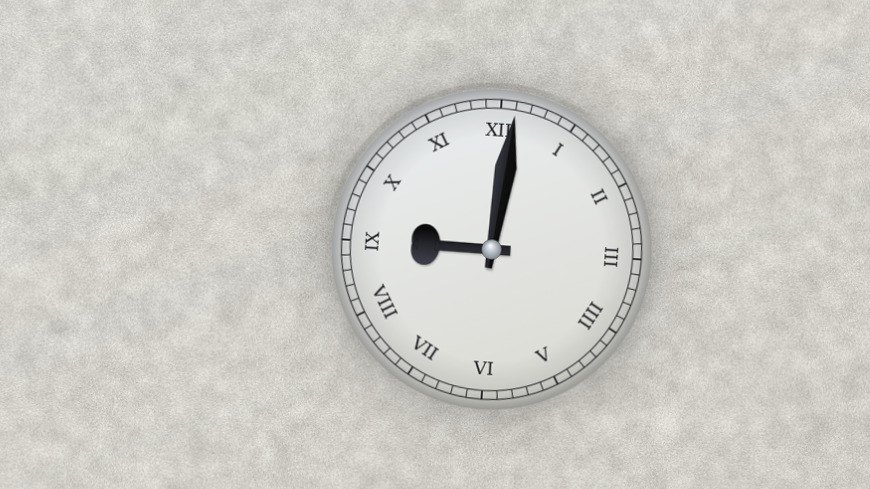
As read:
**9:01**
